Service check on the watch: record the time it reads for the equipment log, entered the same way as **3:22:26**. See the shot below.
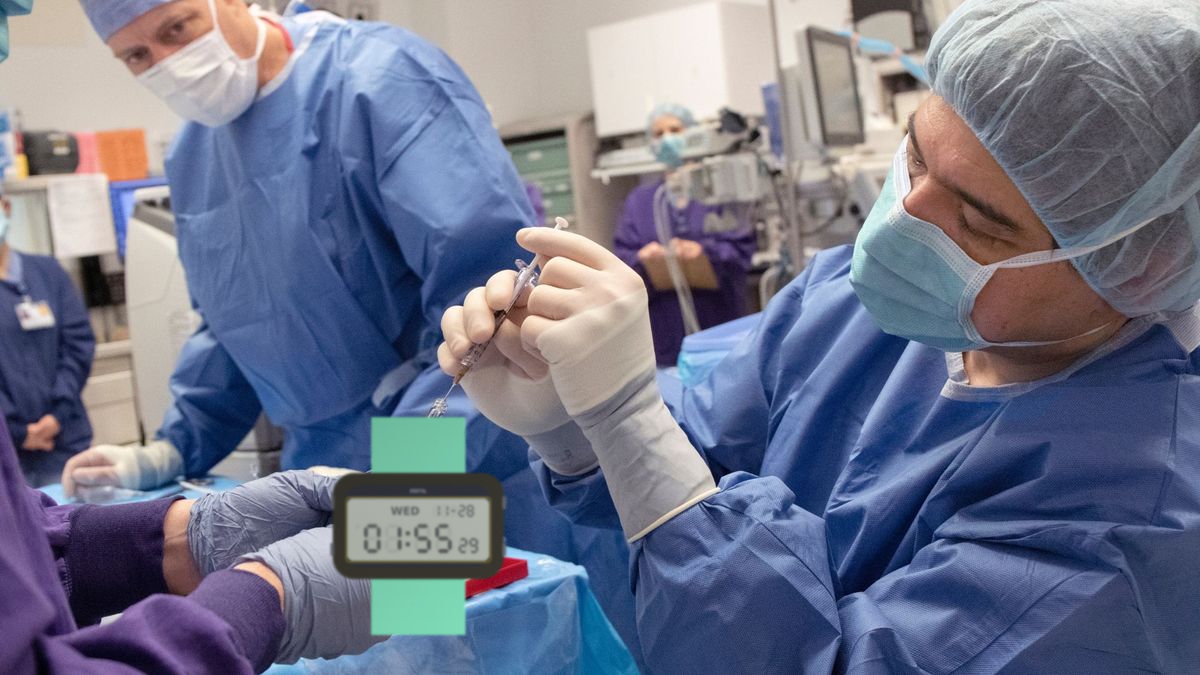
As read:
**1:55:29**
